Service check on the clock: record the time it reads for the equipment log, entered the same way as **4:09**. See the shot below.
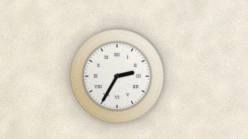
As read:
**2:35**
